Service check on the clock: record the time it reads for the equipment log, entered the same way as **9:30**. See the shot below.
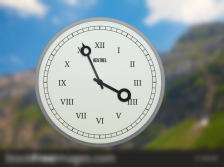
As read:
**3:56**
